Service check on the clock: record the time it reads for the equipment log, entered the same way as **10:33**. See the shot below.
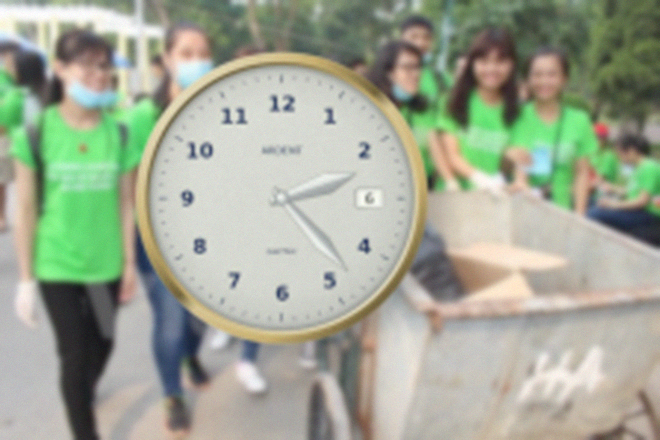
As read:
**2:23**
